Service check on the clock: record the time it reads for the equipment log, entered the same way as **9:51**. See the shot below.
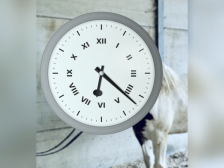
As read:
**6:22**
